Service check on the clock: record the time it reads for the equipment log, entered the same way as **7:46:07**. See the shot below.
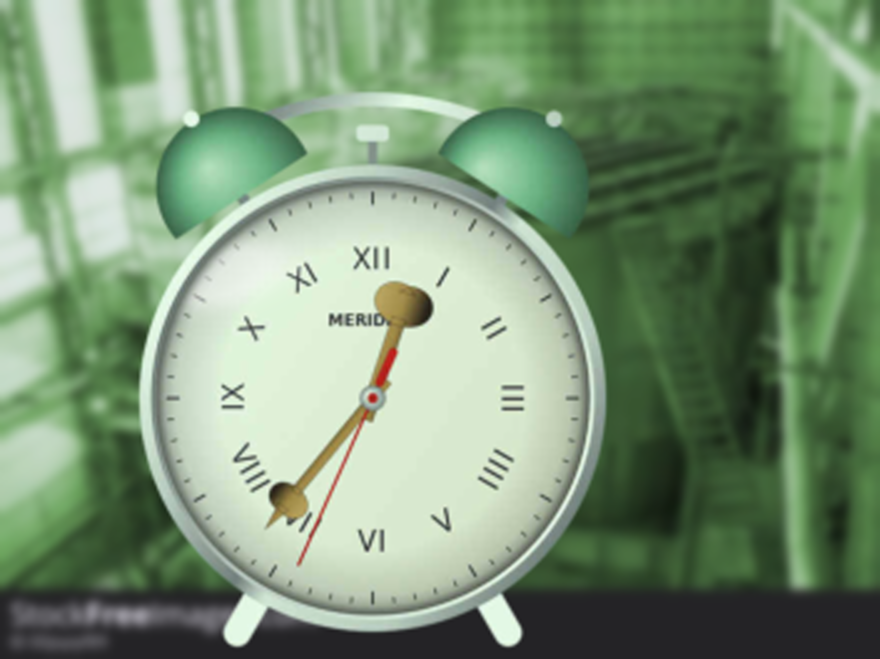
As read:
**12:36:34**
